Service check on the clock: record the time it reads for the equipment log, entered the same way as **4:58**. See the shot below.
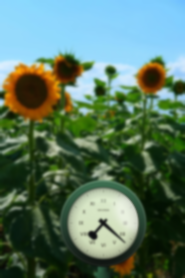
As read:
**7:22**
